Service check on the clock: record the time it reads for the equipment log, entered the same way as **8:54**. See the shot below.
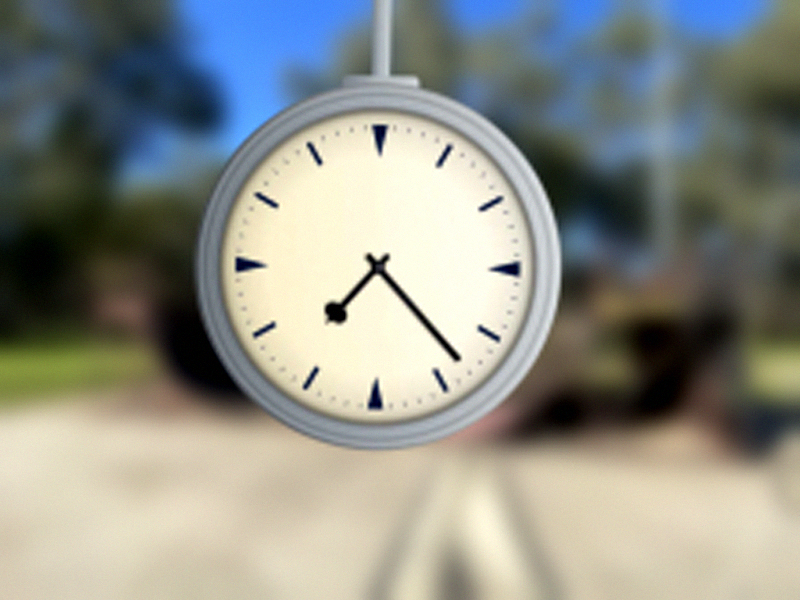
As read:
**7:23**
